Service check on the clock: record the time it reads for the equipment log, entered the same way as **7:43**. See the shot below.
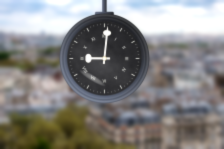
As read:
**9:01**
